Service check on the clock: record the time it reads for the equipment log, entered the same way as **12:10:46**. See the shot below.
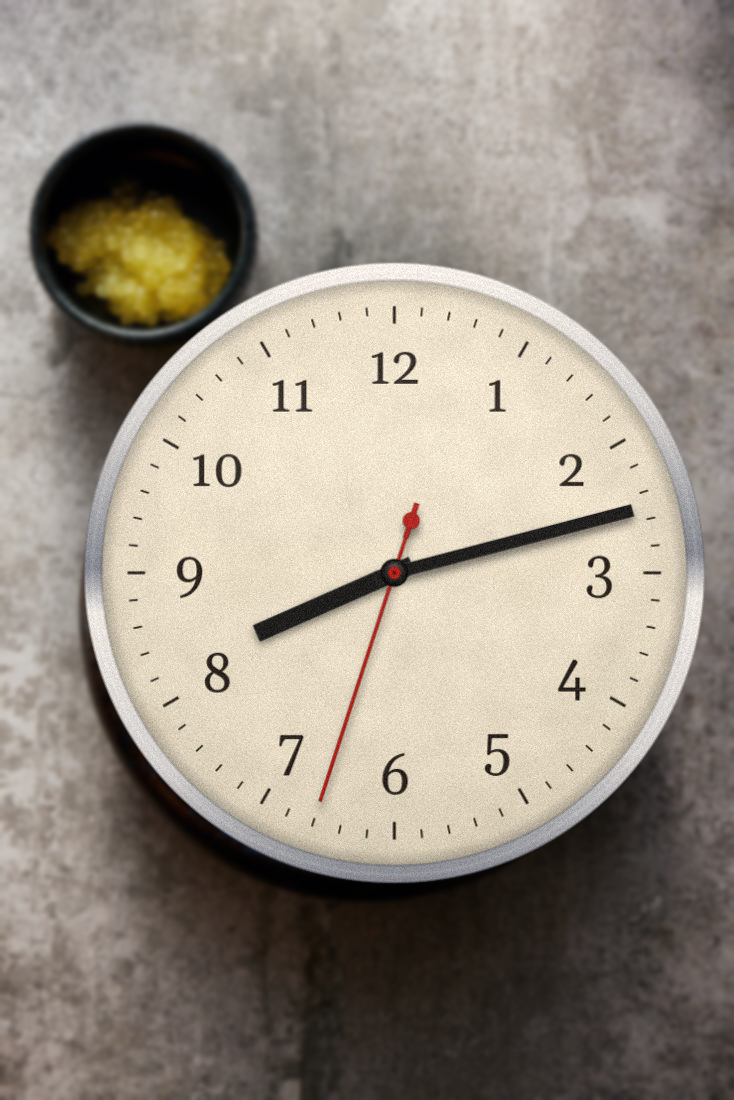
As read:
**8:12:33**
